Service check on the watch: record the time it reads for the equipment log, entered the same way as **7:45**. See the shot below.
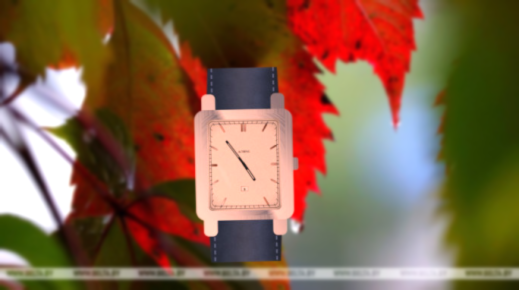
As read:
**4:54**
